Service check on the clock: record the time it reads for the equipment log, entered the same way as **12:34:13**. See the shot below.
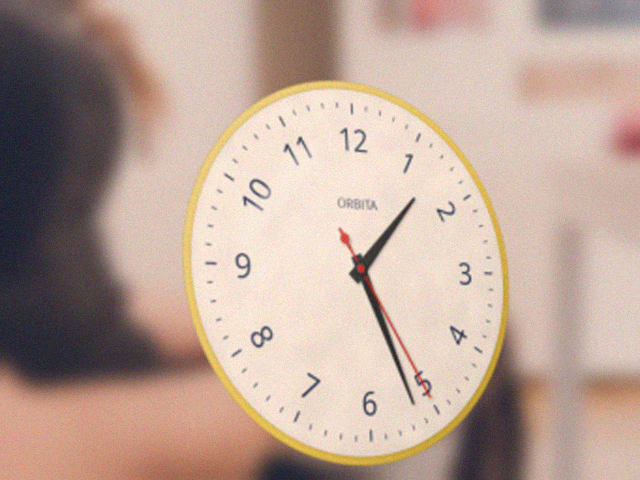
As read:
**1:26:25**
